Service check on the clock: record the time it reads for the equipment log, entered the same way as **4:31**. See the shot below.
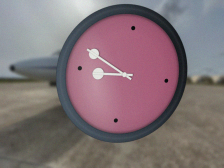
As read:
**8:49**
